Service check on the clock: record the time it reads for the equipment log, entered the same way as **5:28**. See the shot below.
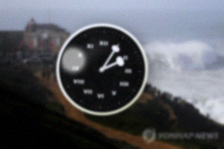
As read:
**2:05**
